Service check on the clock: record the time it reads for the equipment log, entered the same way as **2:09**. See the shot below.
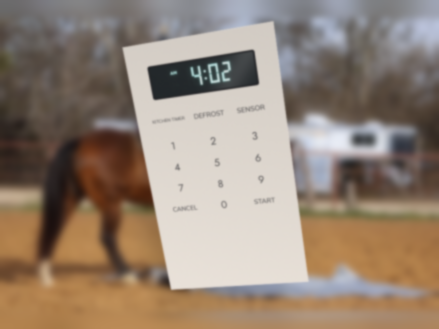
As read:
**4:02**
